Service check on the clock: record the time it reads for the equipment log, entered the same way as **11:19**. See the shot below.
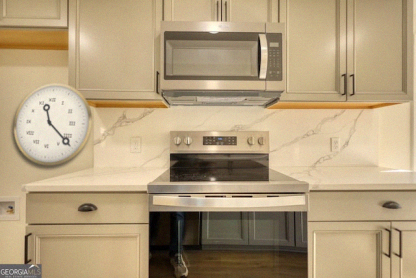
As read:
**11:22**
